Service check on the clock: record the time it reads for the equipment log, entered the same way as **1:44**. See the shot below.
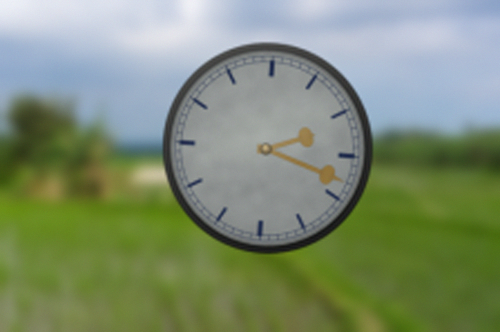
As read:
**2:18**
